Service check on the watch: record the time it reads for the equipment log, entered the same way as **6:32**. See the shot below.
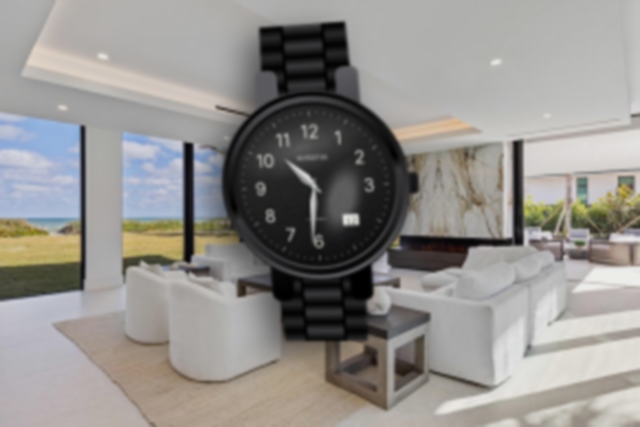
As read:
**10:31**
